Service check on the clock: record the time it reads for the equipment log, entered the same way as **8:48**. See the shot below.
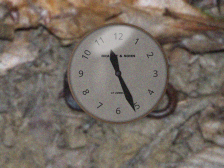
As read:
**11:26**
